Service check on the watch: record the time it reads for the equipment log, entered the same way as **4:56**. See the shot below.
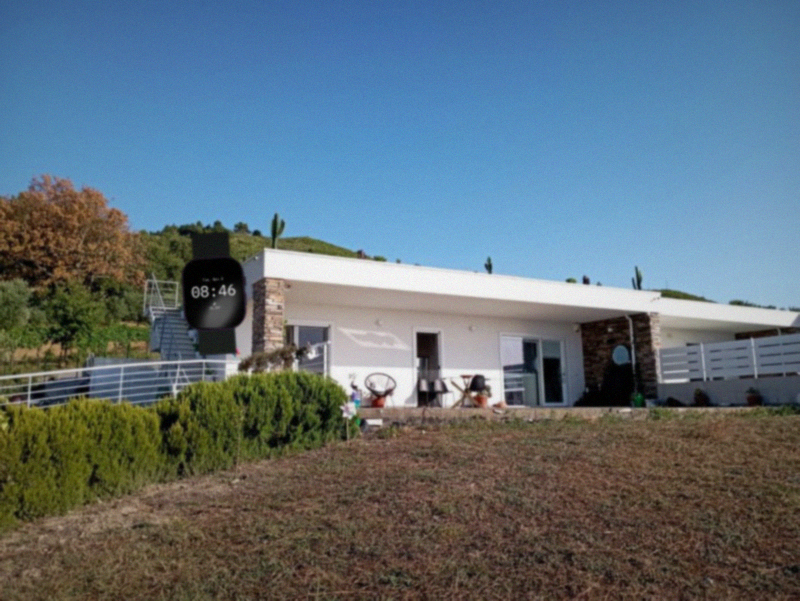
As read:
**8:46**
